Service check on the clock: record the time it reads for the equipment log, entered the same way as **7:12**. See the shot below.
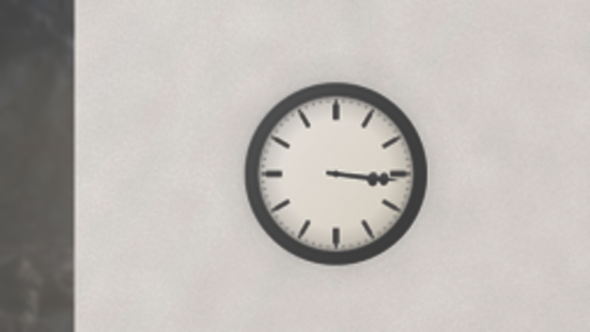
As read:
**3:16**
